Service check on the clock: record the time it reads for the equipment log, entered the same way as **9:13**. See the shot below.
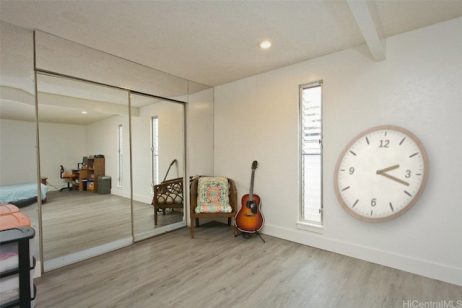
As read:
**2:18**
